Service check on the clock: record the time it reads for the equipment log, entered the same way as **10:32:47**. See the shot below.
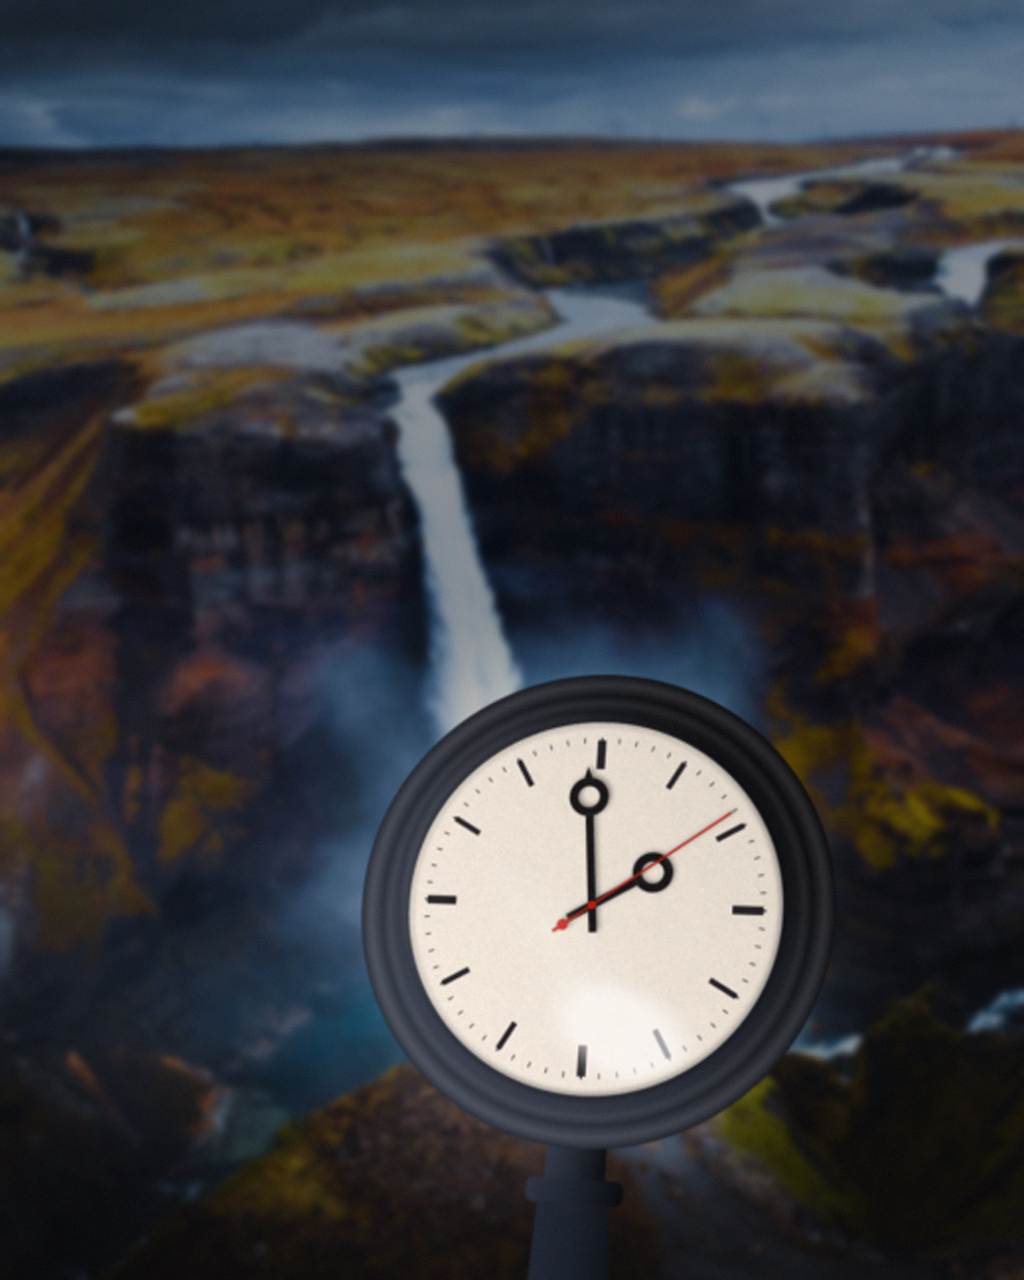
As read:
**1:59:09**
